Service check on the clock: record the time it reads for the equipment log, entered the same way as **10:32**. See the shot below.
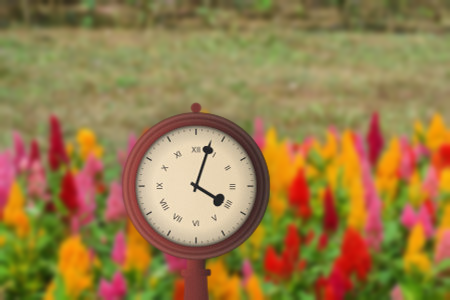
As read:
**4:03**
